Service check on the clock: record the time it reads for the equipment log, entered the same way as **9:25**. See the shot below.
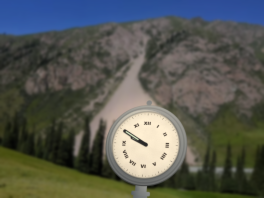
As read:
**9:50**
